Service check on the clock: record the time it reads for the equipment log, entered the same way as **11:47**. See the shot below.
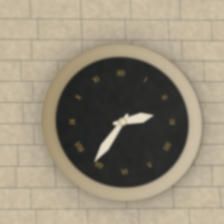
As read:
**2:36**
